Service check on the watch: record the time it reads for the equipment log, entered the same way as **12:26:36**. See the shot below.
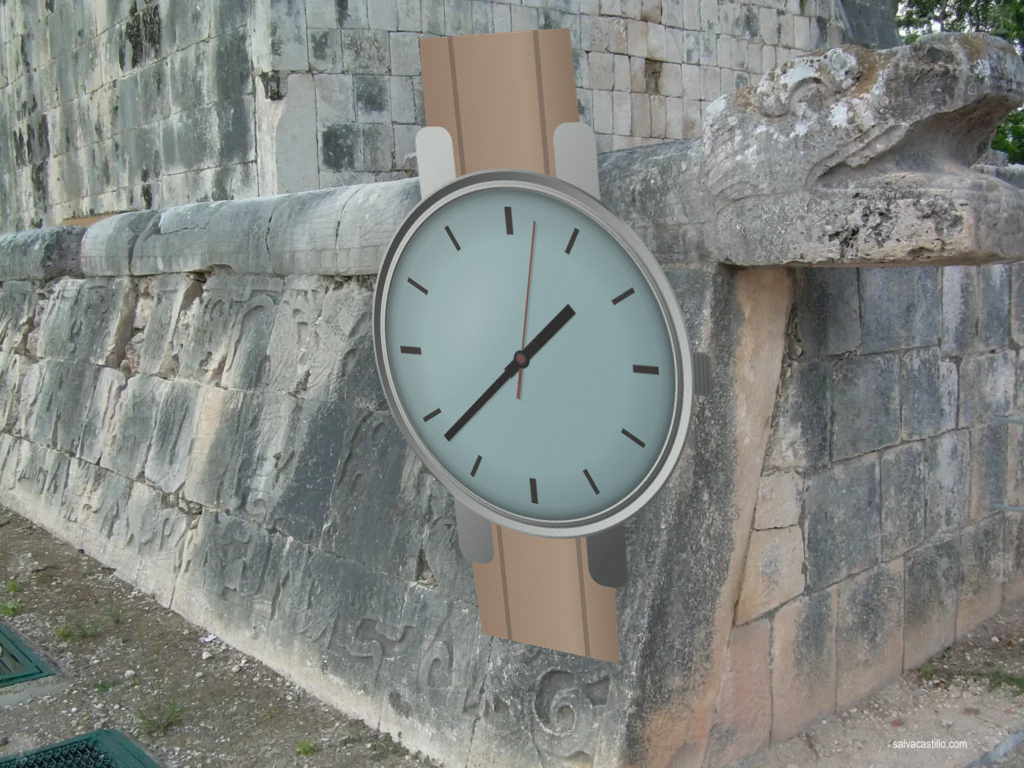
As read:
**1:38:02**
